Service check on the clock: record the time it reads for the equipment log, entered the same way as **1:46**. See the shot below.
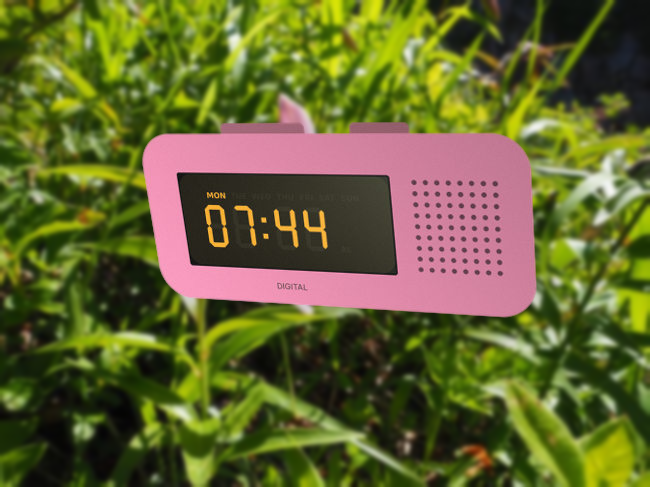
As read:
**7:44**
